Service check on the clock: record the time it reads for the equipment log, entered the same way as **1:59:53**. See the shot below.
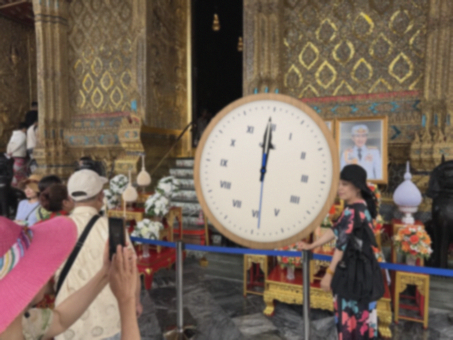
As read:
**11:59:29**
